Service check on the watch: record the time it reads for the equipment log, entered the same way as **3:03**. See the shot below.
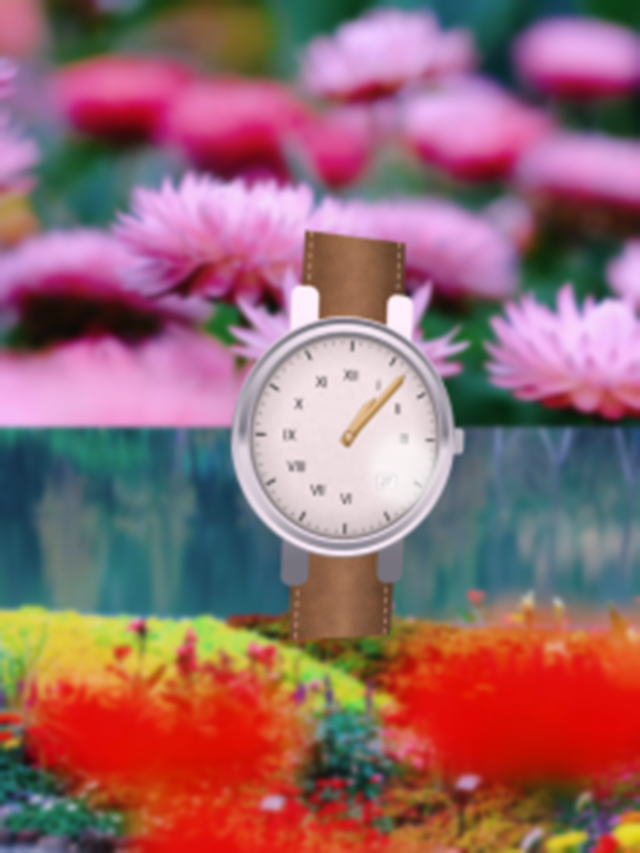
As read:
**1:07**
